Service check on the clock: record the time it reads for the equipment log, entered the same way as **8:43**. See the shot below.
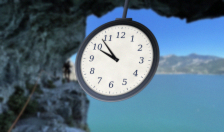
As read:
**9:53**
